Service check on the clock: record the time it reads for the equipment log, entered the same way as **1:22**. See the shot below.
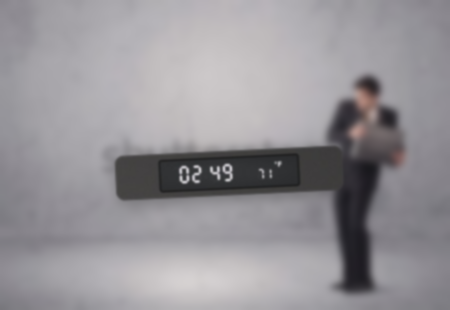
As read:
**2:49**
